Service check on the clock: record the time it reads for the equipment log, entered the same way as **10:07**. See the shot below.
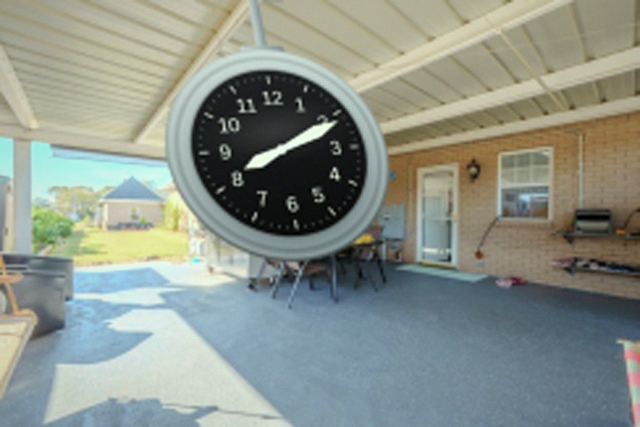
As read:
**8:11**
